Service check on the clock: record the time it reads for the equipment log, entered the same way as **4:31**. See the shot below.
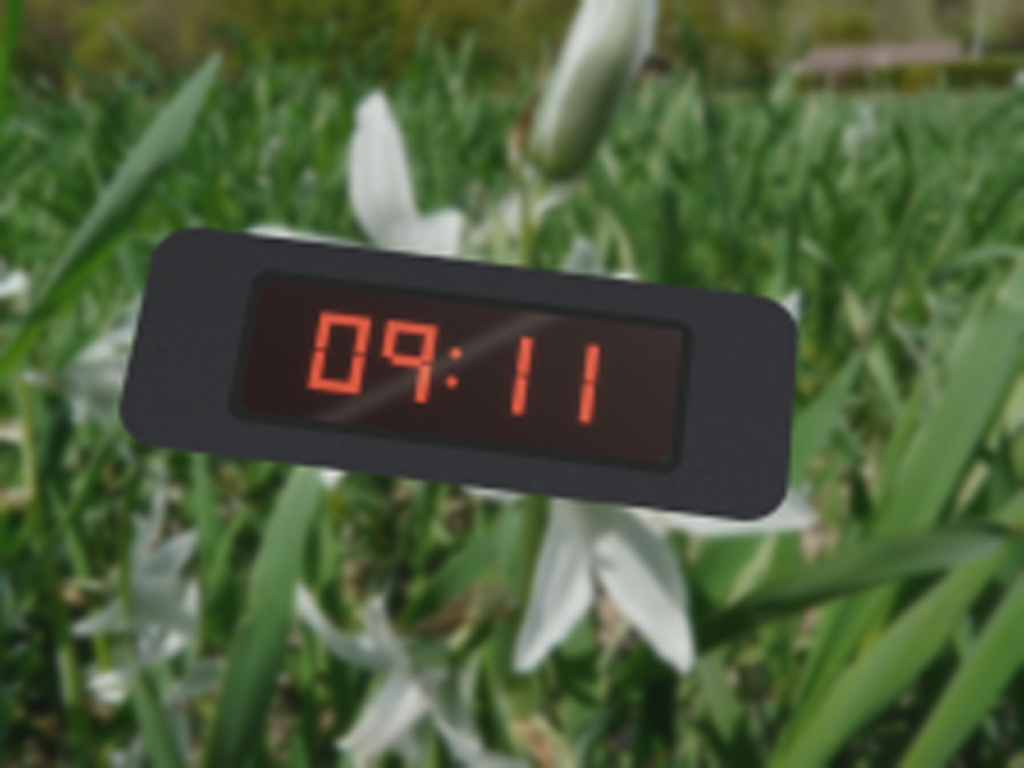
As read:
**9:11**
